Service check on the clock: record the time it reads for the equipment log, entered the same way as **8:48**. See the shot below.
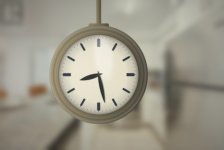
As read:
**8:28**
